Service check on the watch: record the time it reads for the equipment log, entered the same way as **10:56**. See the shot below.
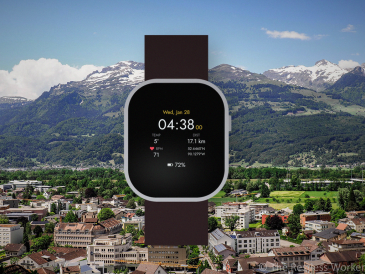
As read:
**4:38**
